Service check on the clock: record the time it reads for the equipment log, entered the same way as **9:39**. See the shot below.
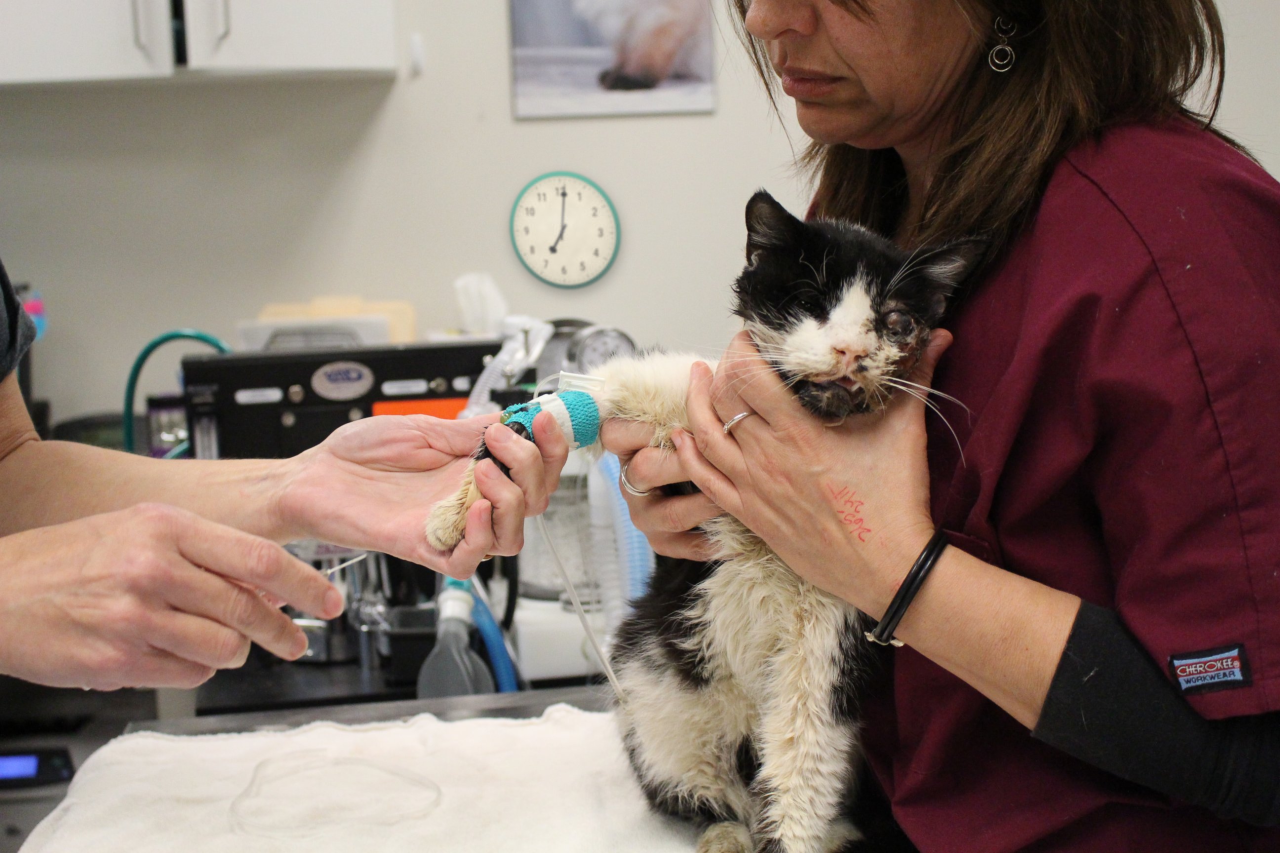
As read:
**7:01**
